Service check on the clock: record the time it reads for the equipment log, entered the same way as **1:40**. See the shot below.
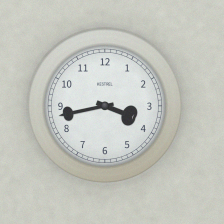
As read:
**3:43**
